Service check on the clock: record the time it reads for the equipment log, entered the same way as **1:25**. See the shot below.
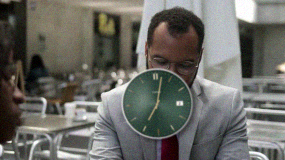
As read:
**7:02**
